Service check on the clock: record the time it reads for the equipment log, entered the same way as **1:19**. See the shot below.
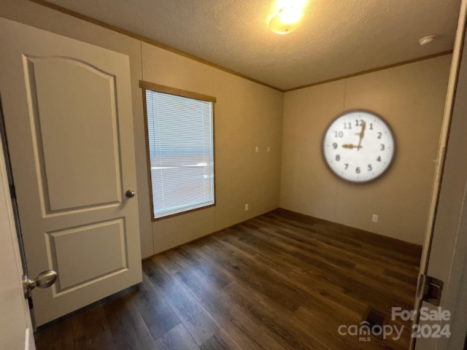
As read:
**9:02**
